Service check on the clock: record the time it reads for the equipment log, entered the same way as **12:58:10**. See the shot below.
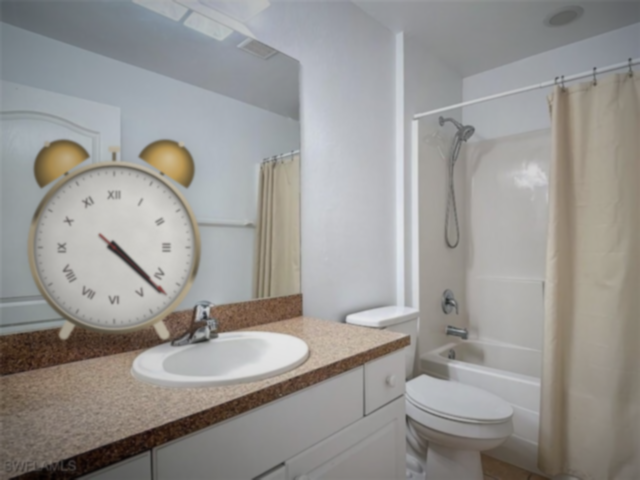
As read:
**4:22:22**
